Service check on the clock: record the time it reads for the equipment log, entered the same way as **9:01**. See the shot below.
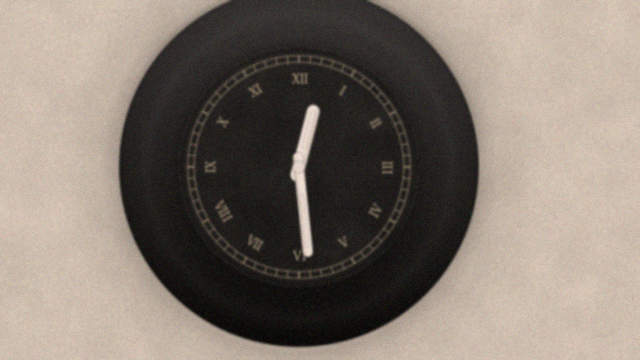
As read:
**12:29**
